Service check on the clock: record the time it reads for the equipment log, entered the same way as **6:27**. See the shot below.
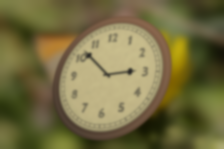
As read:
**2:52**
